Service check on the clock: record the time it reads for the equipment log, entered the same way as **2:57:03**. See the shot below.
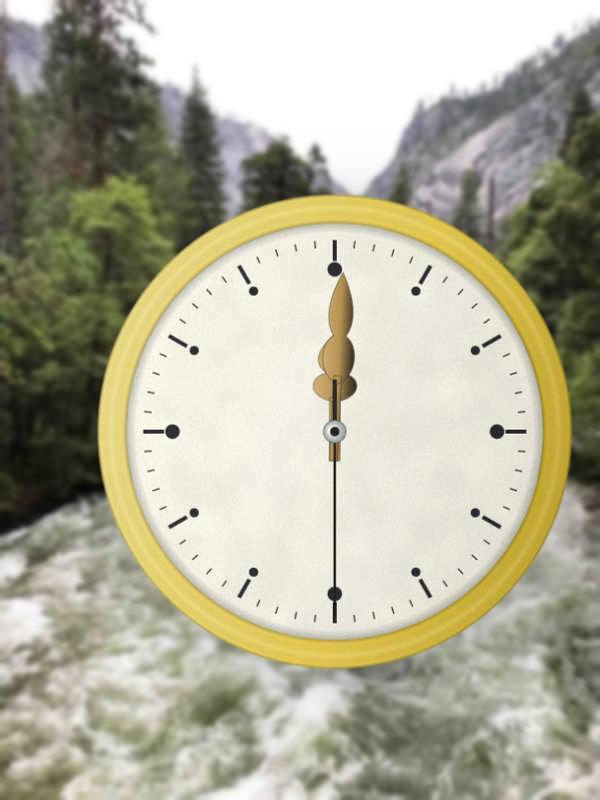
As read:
**12:00:30**
